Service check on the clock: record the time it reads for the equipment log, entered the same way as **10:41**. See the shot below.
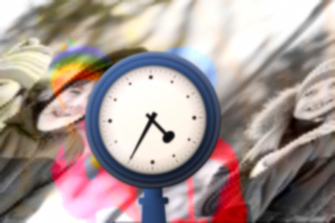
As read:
**4:35**
